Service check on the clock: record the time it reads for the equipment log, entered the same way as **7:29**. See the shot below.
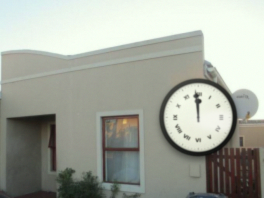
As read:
**11:59**
